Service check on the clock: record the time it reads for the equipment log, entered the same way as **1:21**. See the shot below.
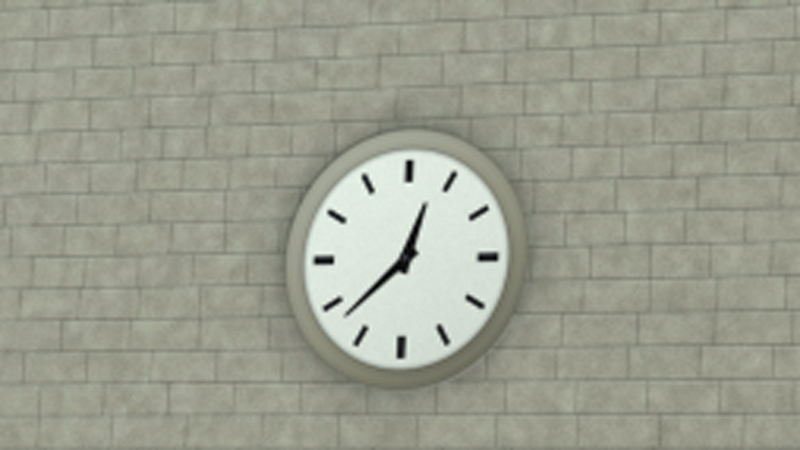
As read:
**12:38**
